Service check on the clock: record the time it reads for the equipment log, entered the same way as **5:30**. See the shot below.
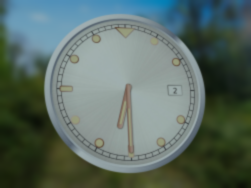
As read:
**6:30**
